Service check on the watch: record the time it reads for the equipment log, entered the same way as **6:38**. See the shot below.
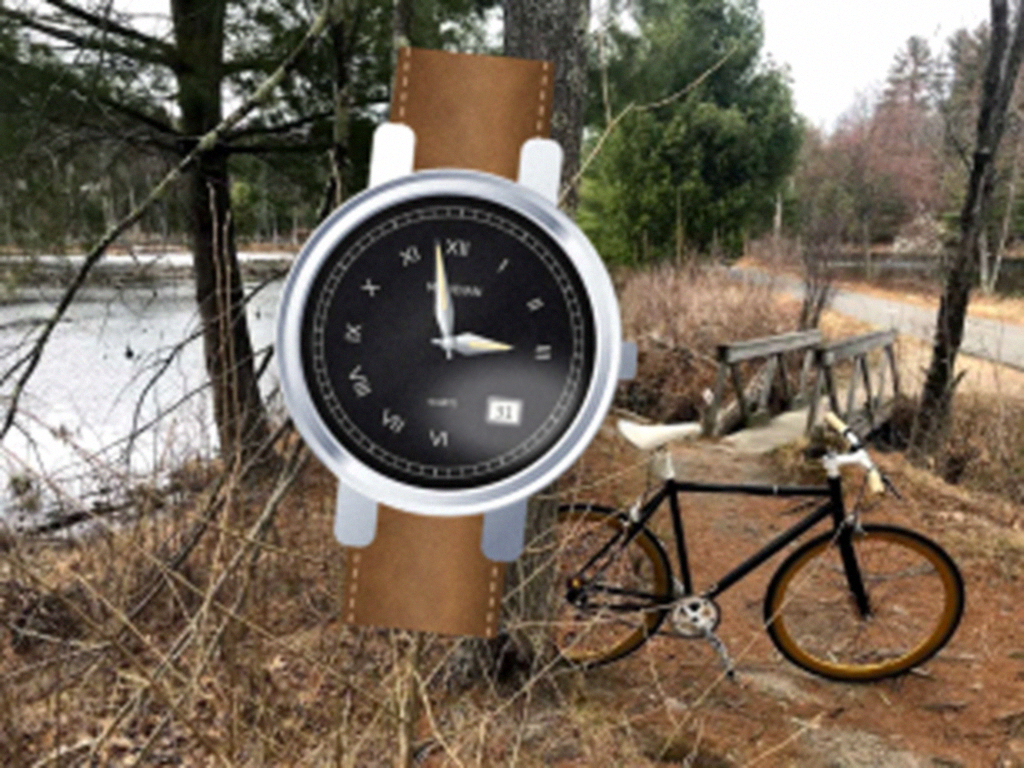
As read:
**2:58**
